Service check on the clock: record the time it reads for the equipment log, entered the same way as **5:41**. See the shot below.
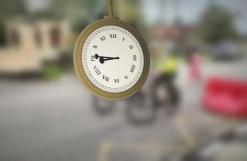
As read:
**8:46**
